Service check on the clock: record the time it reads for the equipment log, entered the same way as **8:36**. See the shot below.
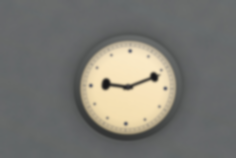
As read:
**9:11**
